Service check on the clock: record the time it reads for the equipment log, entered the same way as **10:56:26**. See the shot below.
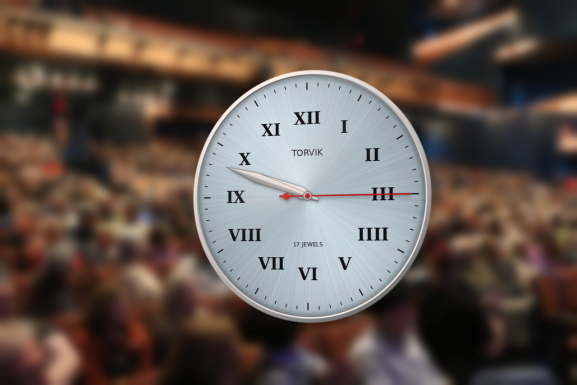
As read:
**9:48:15**
